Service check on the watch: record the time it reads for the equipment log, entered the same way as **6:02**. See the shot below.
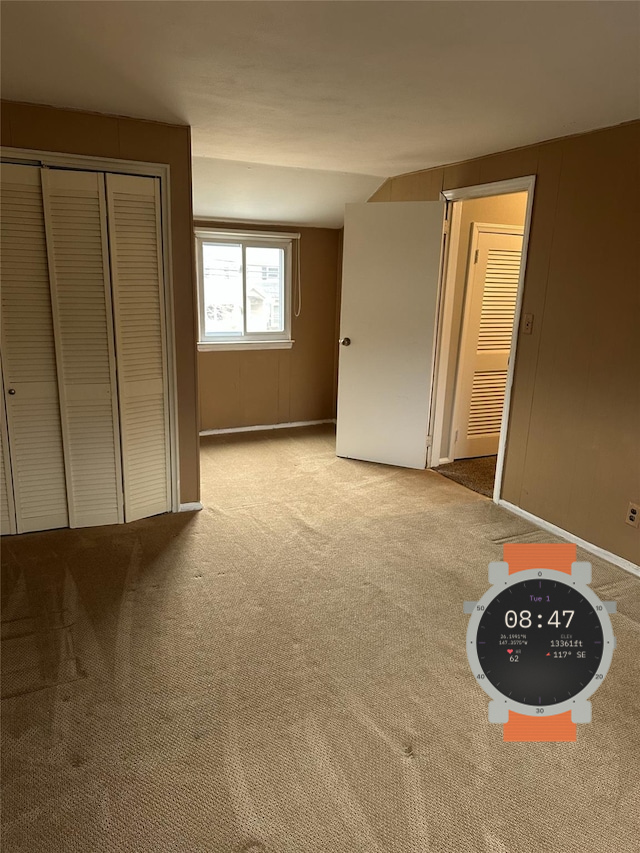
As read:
**8:47**
